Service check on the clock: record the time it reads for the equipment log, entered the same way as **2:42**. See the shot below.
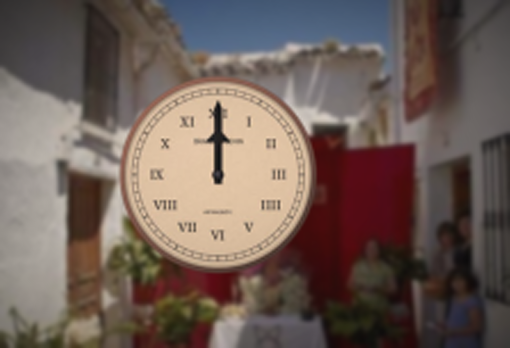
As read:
**12:00**
